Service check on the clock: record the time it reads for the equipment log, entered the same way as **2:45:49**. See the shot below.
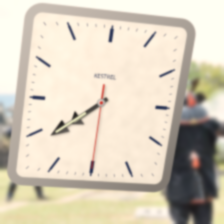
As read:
**7:38:30**
